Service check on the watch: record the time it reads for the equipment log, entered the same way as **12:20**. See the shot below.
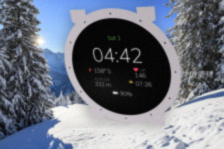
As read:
**4:42**
